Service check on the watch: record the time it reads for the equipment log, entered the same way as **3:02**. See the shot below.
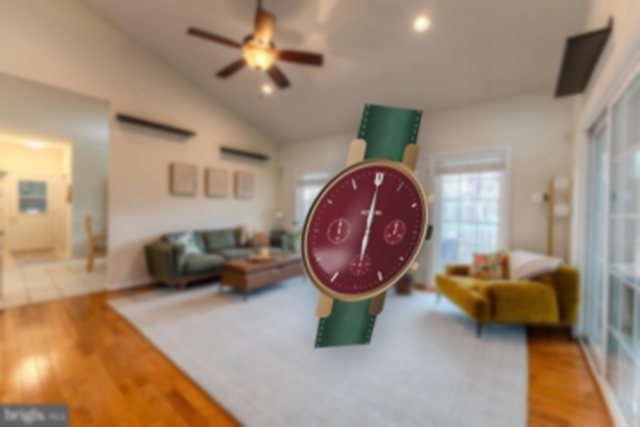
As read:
**6:00**
